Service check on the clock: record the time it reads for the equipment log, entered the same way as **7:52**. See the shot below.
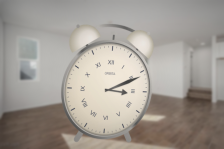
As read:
**3:11**
